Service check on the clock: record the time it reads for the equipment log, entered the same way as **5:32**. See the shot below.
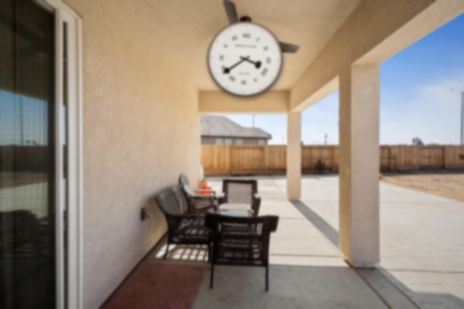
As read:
**3:39**
